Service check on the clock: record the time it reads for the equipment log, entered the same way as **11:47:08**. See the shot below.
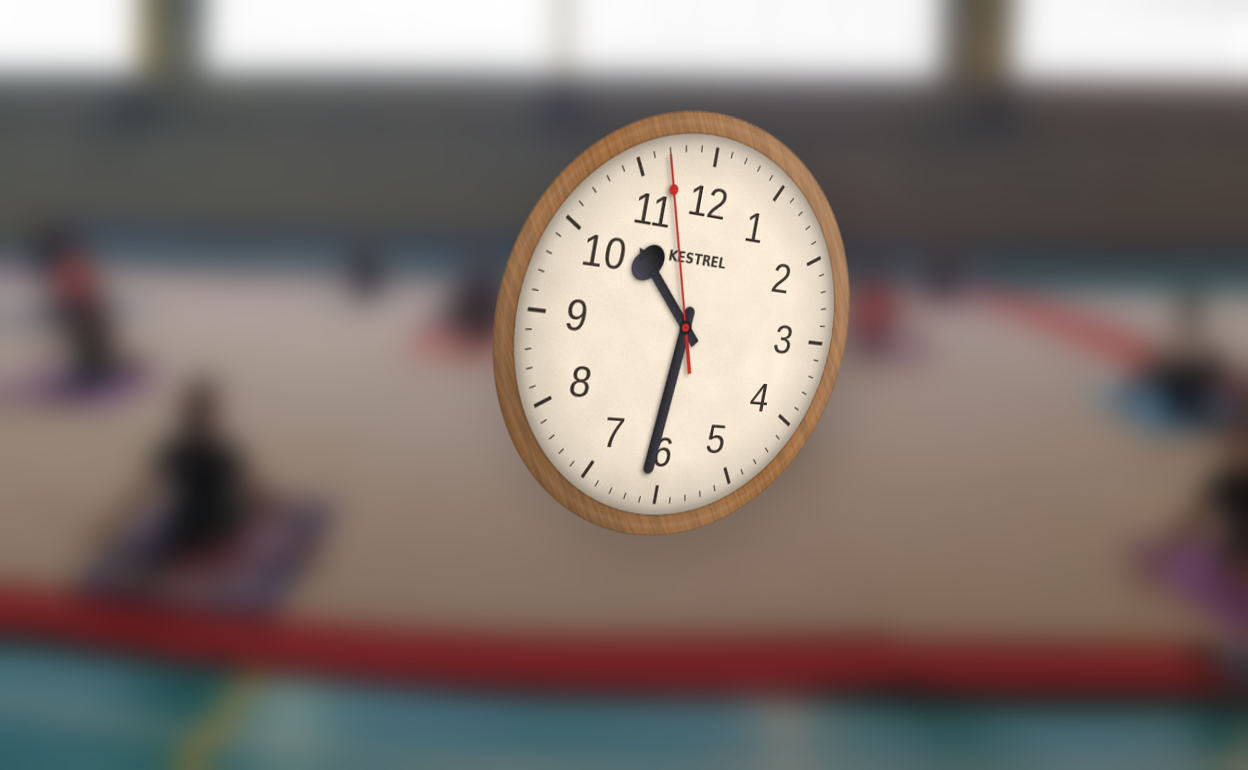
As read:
**10:30:57**
